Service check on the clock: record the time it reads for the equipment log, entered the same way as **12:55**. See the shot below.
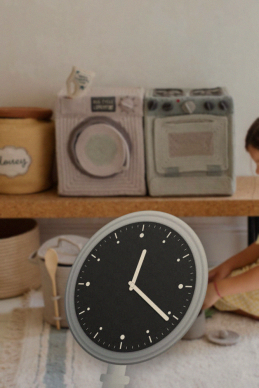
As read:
**12:21**
